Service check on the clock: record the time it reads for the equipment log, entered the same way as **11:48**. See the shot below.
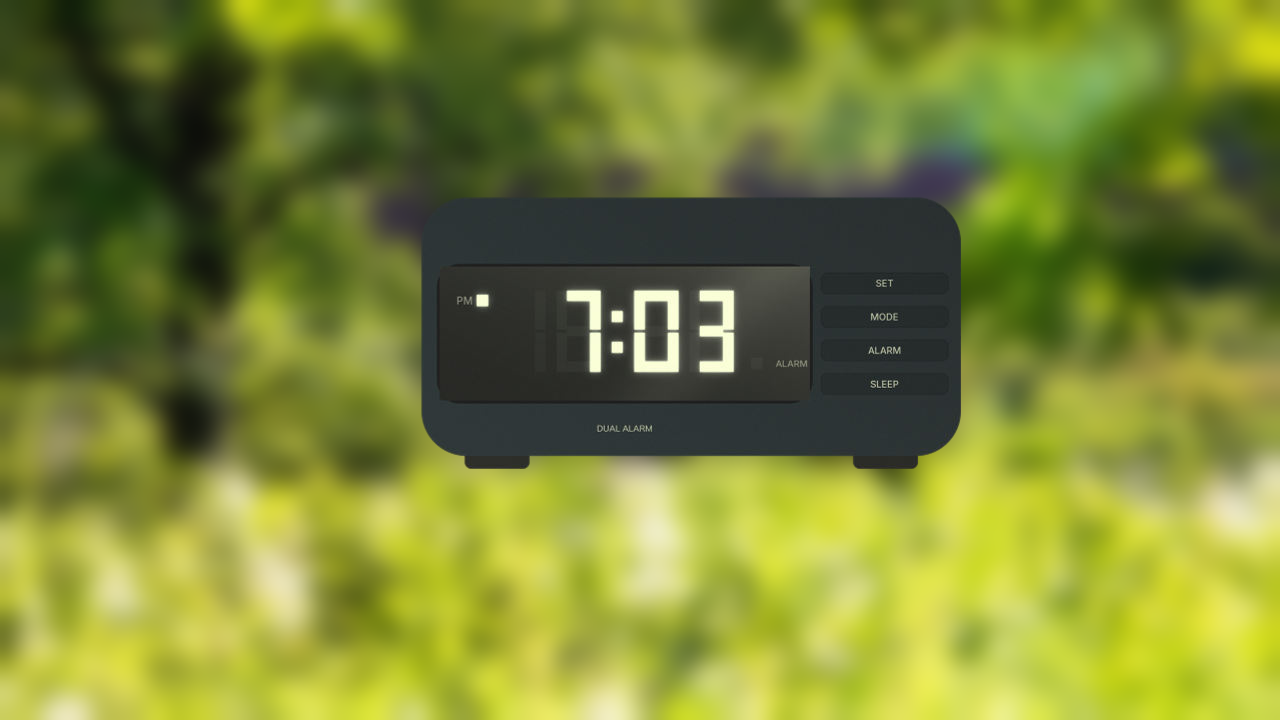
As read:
**7:03**
